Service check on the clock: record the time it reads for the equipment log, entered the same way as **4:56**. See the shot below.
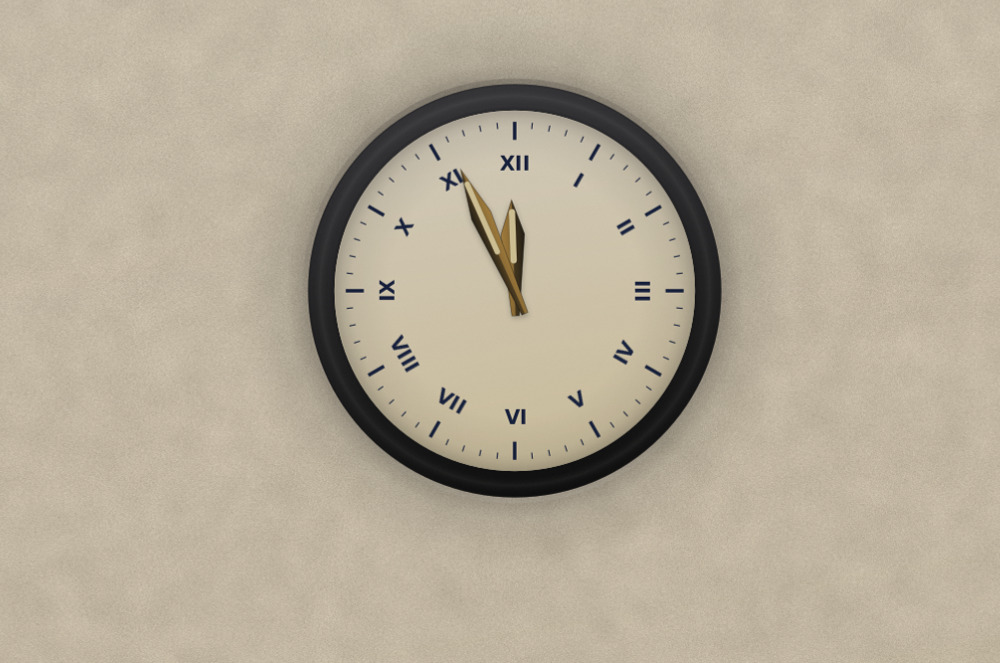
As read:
**11:56**
